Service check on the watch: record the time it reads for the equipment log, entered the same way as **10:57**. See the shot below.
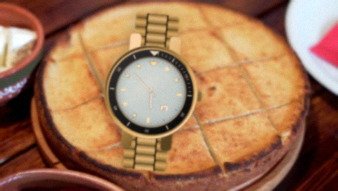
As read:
**5:52**
